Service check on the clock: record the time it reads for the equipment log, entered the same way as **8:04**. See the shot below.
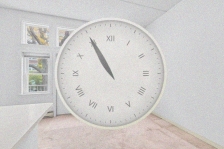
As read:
**10:55**
